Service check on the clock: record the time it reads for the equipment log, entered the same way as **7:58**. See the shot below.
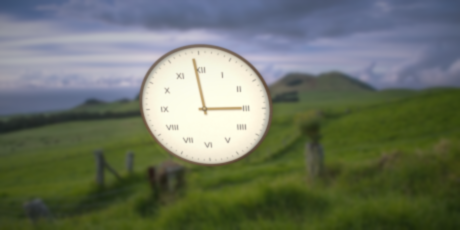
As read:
**2:59**
